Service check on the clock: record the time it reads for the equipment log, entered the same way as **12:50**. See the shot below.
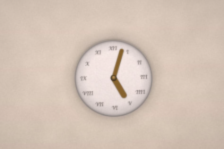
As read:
**5:03**
